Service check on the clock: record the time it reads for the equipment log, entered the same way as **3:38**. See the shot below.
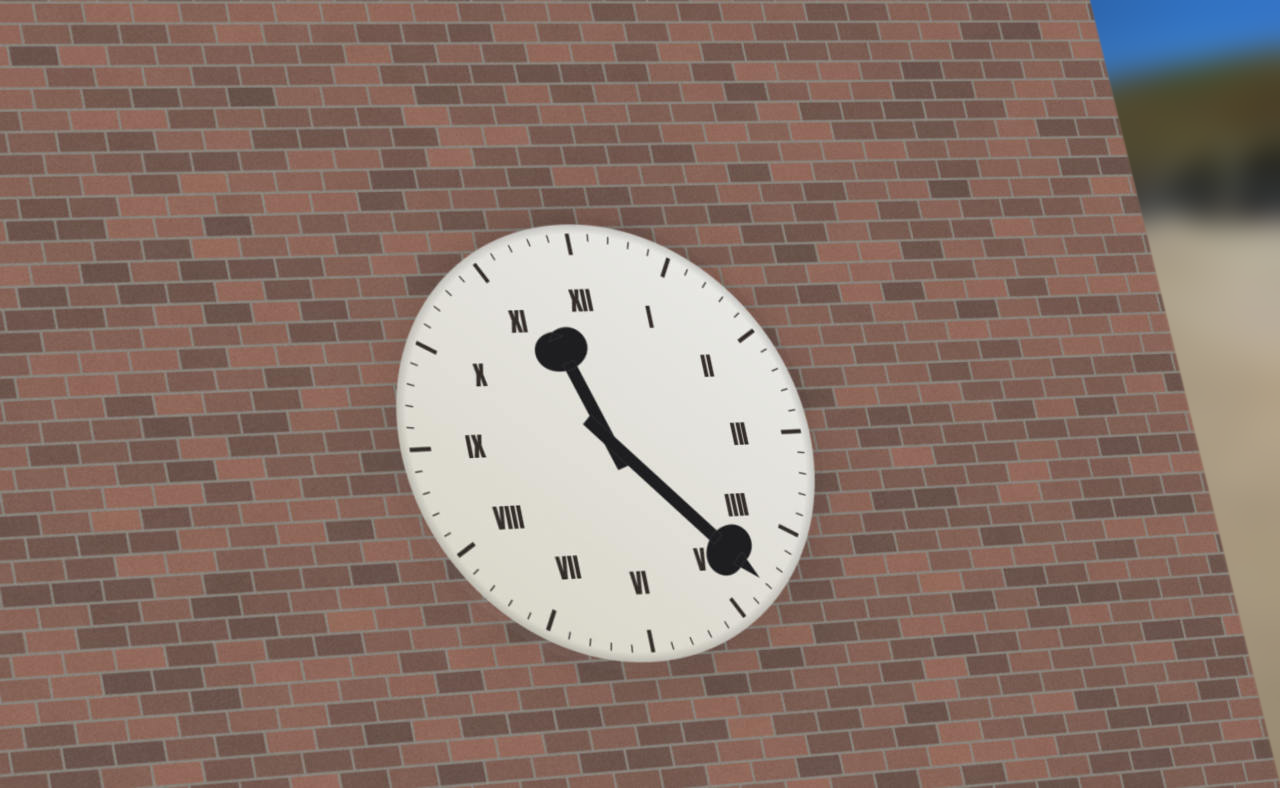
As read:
**11:23**
